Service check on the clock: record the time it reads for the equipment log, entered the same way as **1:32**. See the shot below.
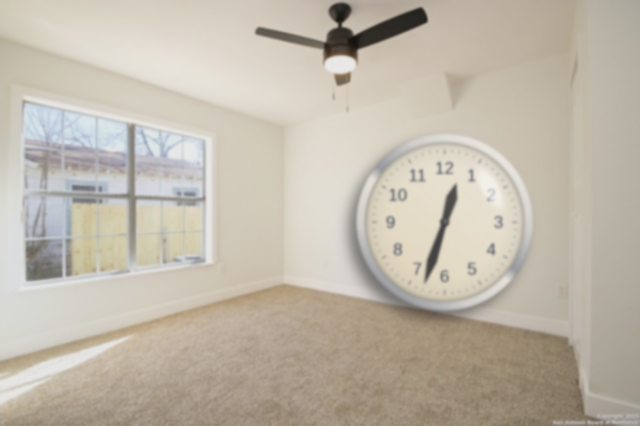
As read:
**12:33**
